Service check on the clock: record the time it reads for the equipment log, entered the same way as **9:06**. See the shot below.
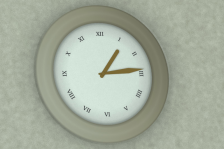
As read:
**1:14**
